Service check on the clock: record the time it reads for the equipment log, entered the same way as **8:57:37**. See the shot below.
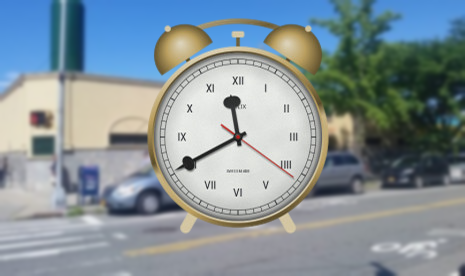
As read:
**11:40:21**
